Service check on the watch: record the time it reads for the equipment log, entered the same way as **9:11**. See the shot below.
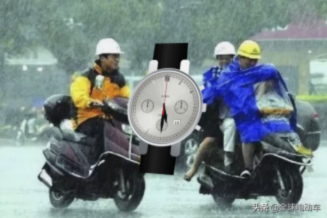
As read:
**5:30**
